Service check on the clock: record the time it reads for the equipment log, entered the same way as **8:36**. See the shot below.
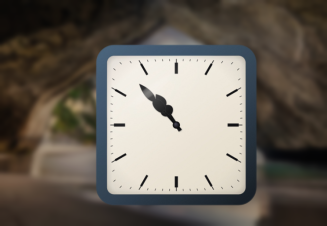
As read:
**10:53**
